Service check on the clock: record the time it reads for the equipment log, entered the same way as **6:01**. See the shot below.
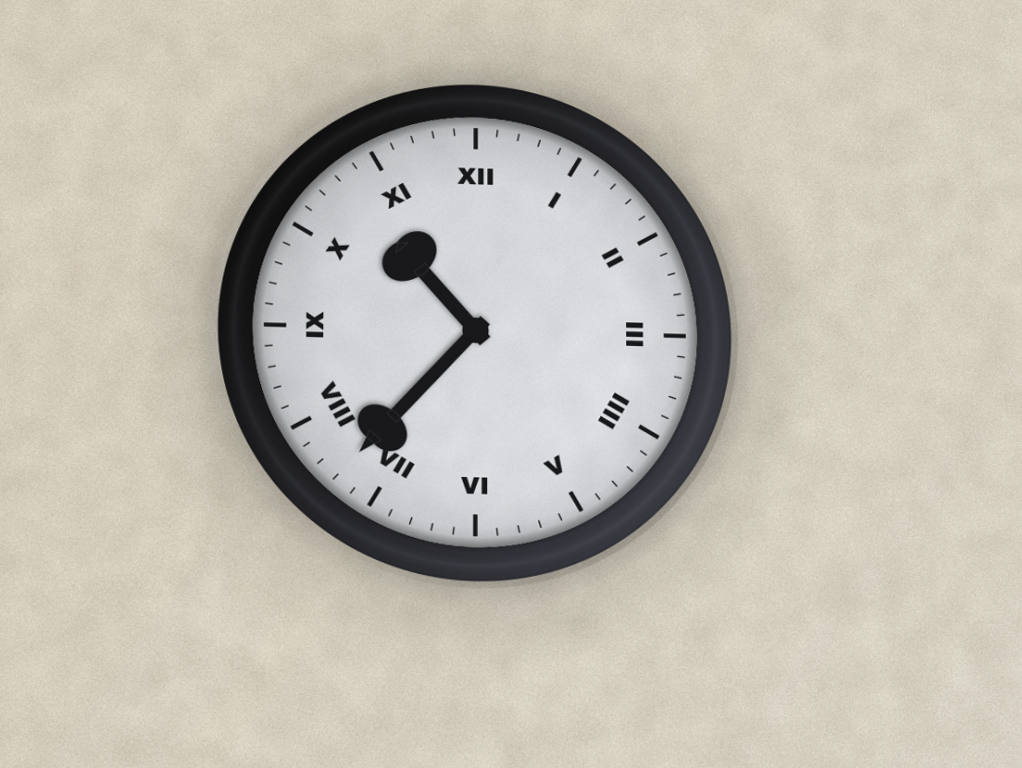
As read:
**10:37**
